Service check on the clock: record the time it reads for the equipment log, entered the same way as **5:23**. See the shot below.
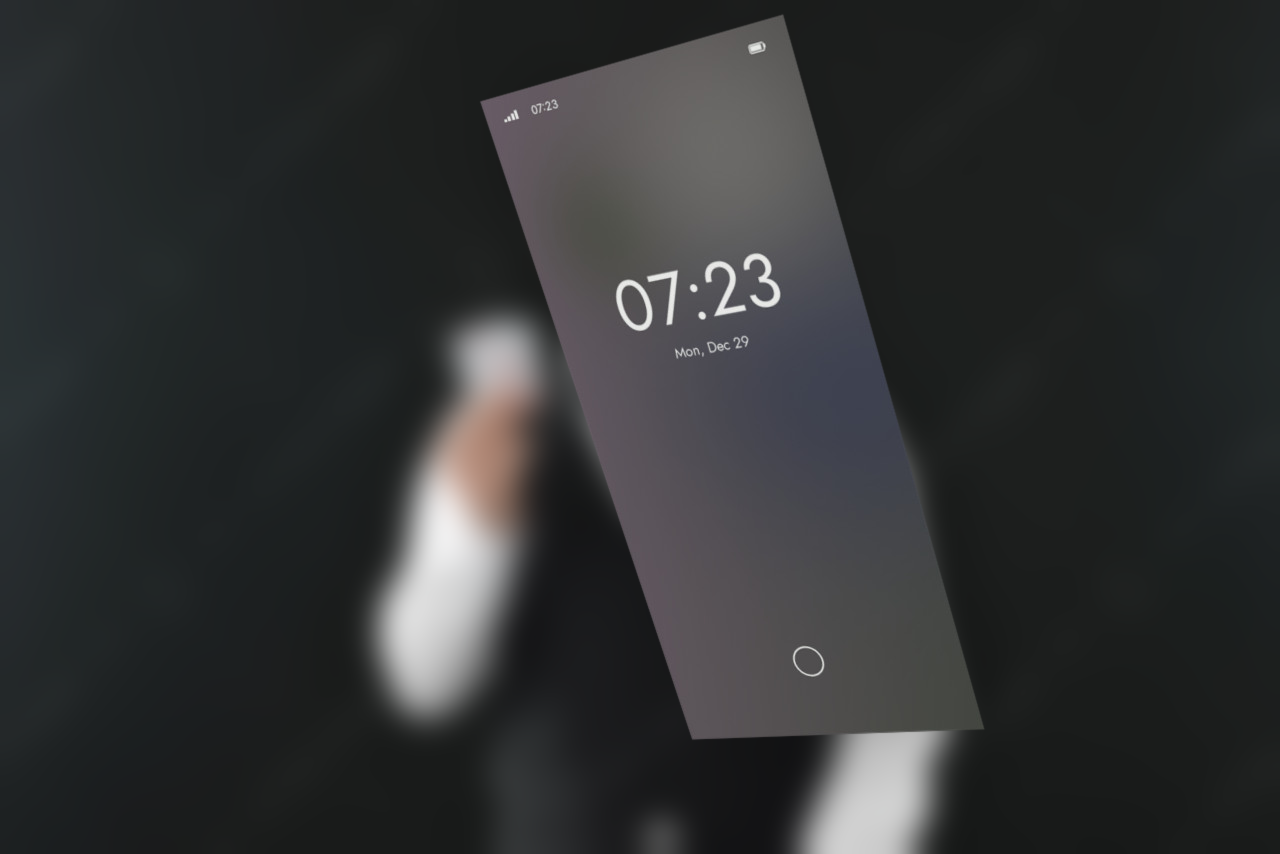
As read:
**7:23**
